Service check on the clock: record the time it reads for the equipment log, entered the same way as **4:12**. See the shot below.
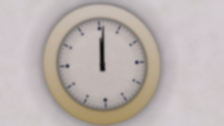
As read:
**12:01**
